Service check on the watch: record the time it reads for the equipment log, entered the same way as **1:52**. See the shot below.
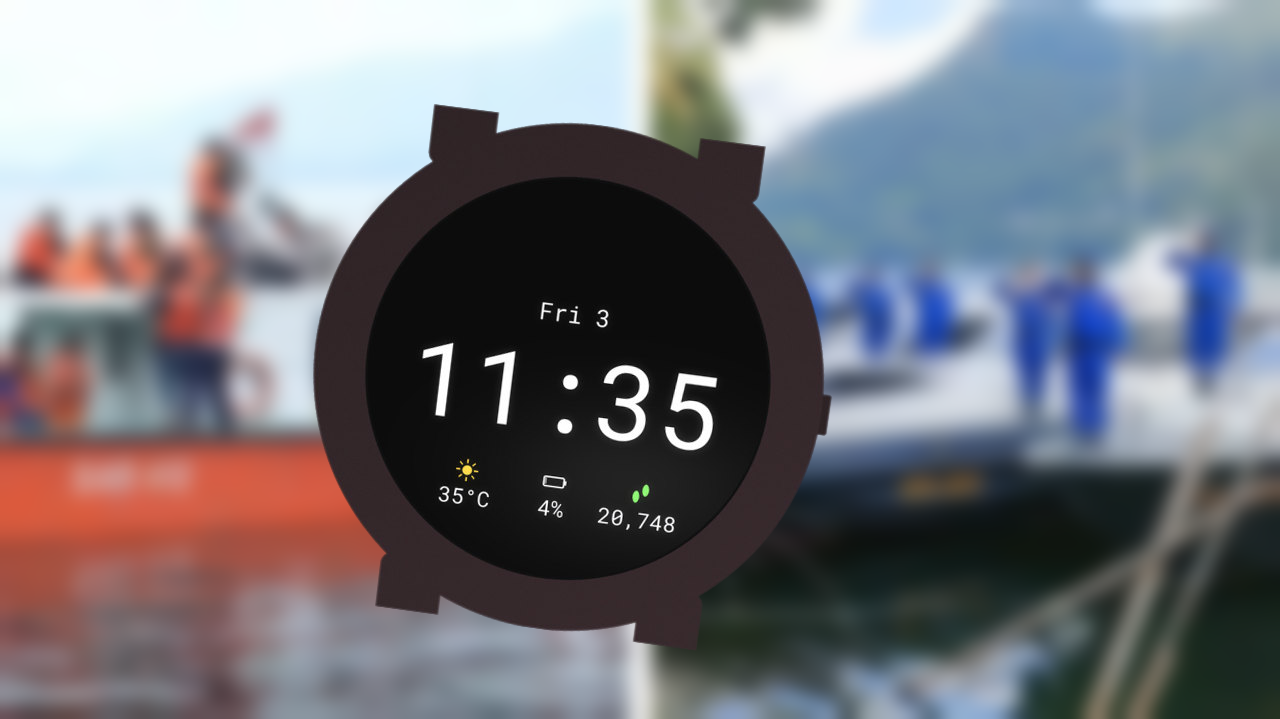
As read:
**11:35**
